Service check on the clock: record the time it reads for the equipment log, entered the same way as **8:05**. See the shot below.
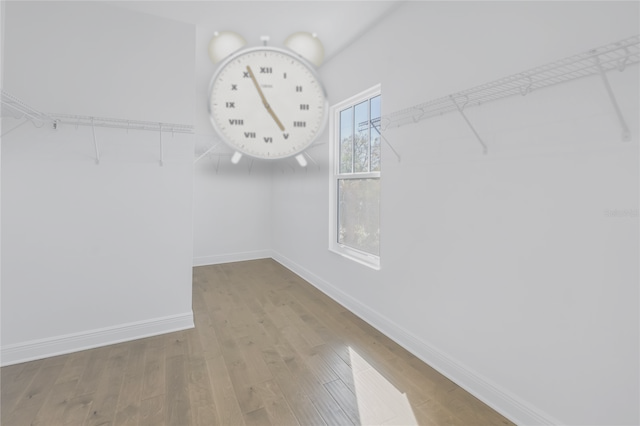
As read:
**4:56**
